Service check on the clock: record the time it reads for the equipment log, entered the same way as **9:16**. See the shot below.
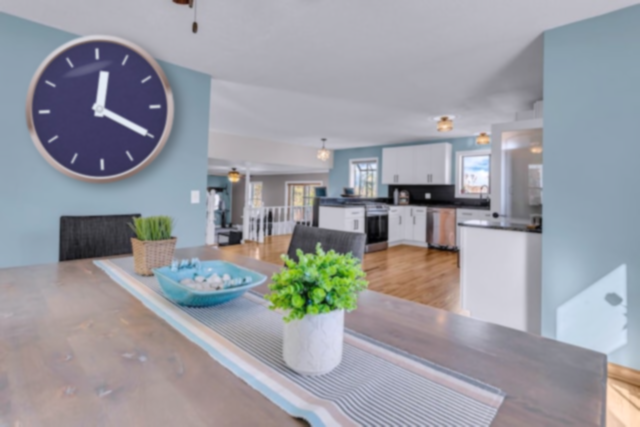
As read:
**12:20**
